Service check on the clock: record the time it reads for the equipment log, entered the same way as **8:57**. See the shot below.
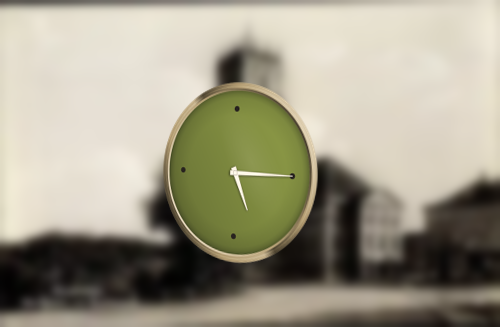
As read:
**5:15**
